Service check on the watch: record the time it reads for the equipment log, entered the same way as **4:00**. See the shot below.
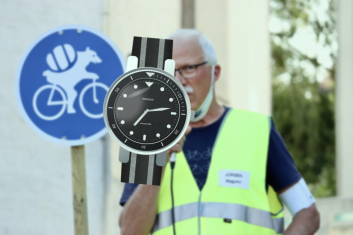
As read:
**7:13**
